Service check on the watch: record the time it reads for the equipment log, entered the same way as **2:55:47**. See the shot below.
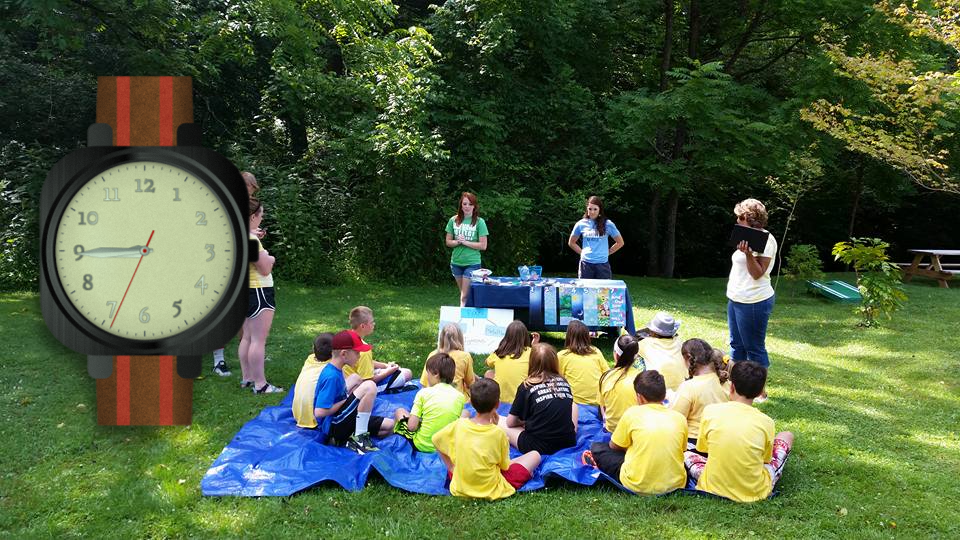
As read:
**8:44:34**
